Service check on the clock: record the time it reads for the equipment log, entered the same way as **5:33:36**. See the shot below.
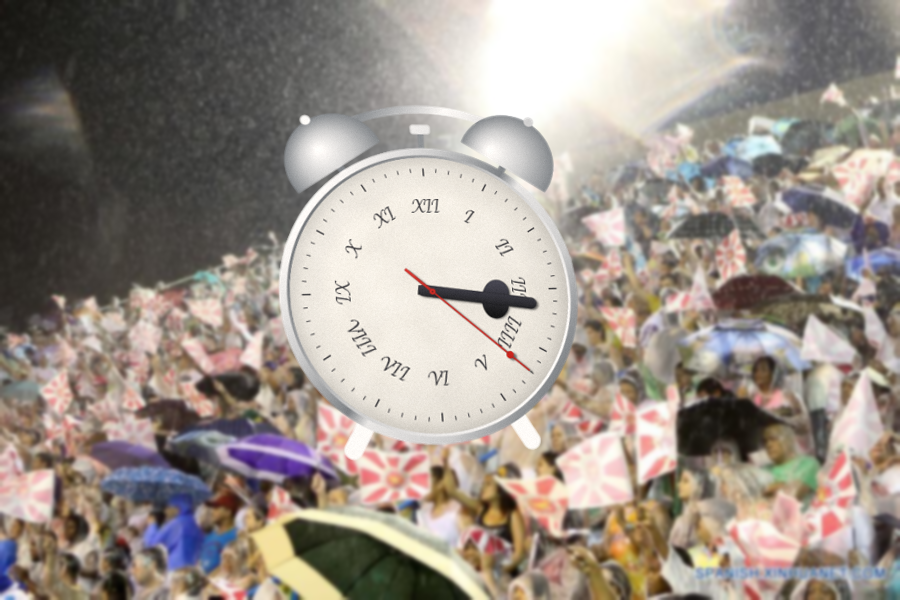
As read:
**3:16:22**
